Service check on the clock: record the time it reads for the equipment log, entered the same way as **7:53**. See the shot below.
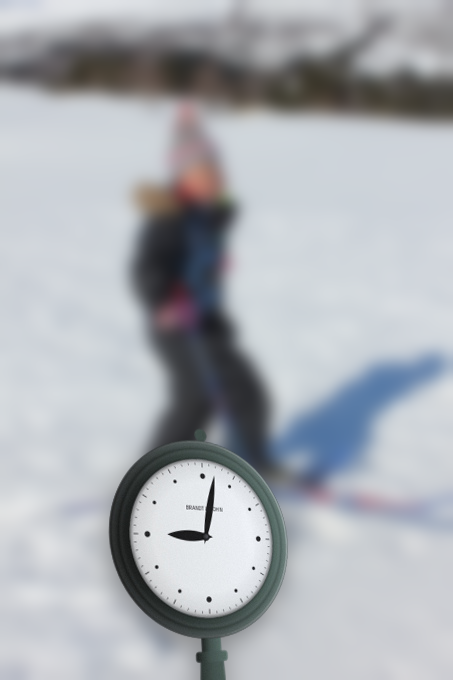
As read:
**9:02**
